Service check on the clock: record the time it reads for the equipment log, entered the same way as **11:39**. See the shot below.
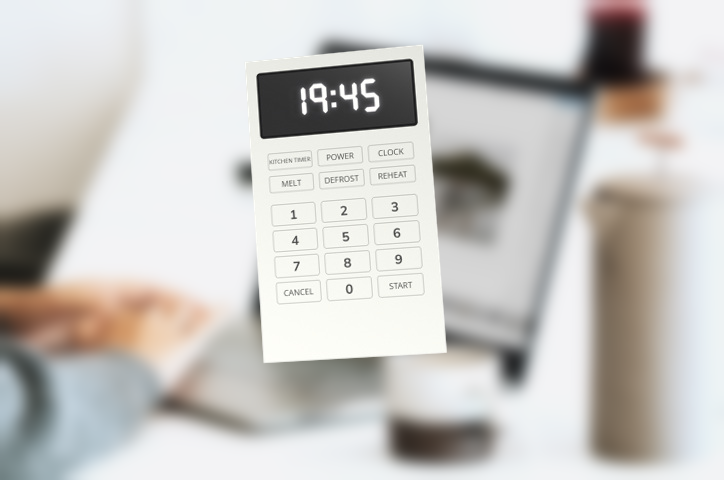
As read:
**19:45**
